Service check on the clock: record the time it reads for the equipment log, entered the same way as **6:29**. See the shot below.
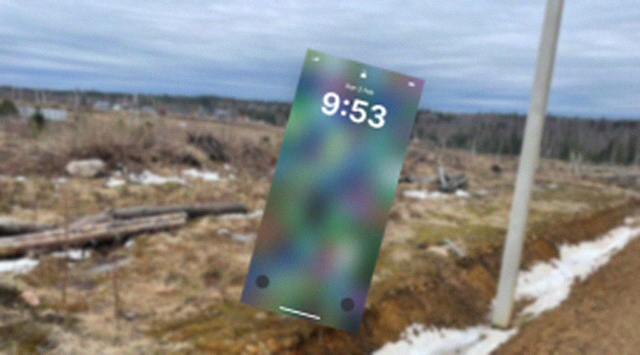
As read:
**9:53**
